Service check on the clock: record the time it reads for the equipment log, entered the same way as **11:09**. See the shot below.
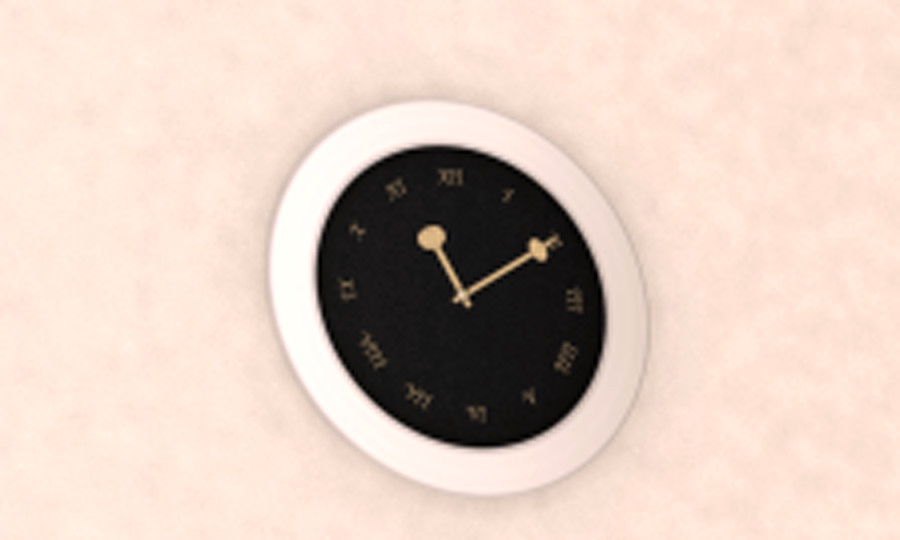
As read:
**11:10**
